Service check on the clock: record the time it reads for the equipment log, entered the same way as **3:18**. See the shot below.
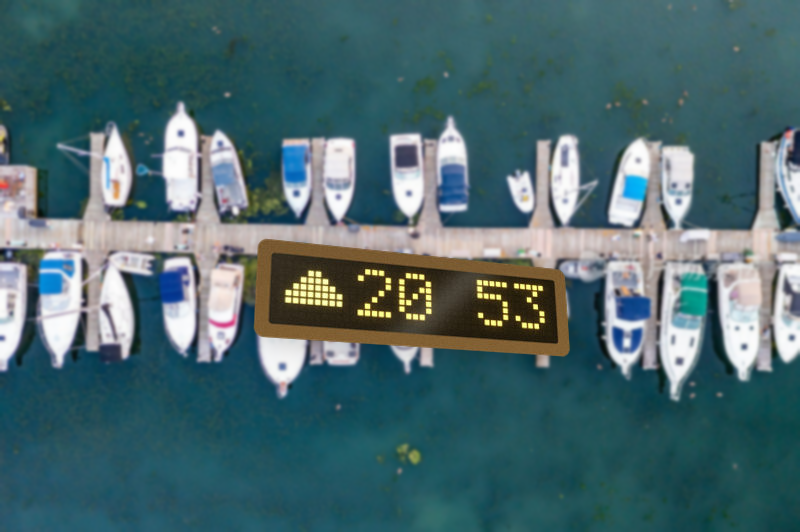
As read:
**20:53**
